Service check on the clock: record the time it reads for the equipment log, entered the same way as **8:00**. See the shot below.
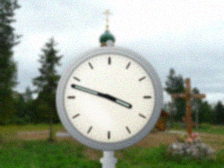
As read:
**3:48**
